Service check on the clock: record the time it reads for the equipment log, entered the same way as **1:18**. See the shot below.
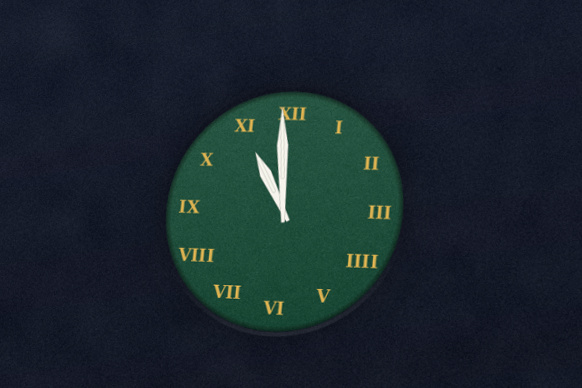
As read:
**10:59**
